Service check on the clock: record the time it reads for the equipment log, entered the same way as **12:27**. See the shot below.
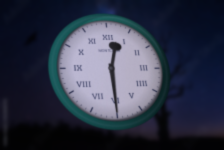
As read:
**12:30**
